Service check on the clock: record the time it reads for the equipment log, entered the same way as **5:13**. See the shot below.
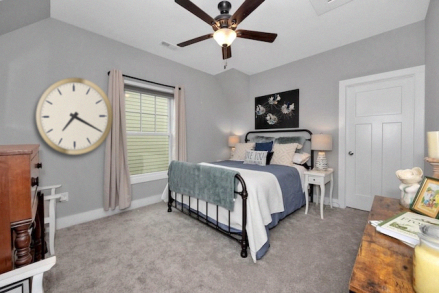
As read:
**7:20**
